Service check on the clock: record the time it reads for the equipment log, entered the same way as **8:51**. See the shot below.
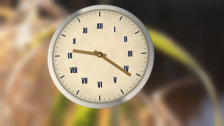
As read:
**9:21**
